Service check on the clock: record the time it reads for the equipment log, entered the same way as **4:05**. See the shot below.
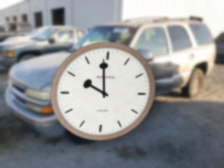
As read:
**9:59**
